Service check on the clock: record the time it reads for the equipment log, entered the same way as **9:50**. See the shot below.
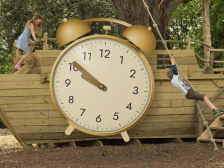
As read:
**9:51**
